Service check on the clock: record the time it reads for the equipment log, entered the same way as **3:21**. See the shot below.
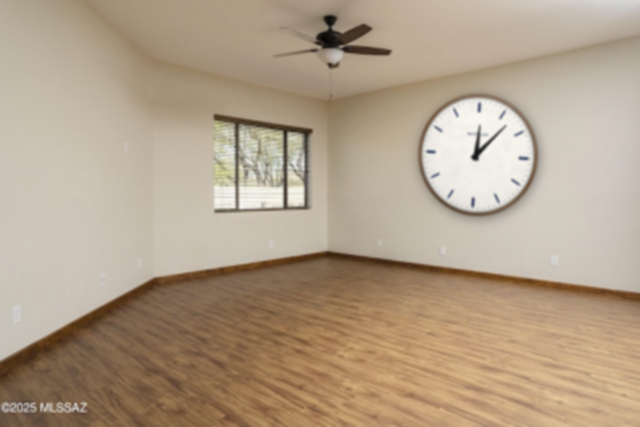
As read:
**12:07**
